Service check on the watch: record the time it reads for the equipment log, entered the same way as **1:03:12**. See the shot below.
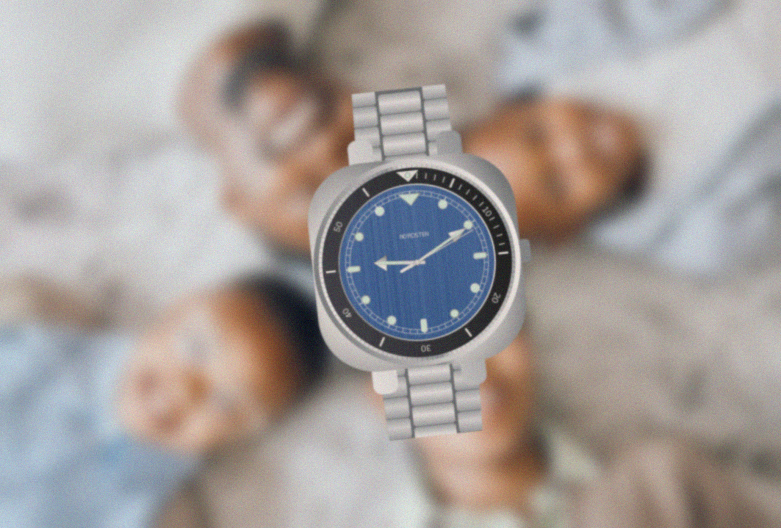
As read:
**9:10:11**
